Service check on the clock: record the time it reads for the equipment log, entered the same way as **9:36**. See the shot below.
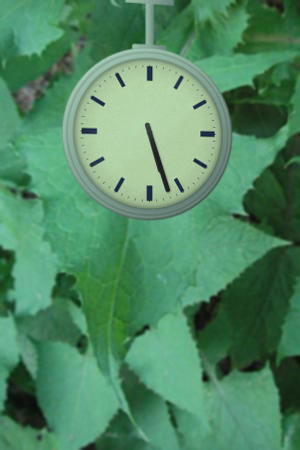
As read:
**5:27**
